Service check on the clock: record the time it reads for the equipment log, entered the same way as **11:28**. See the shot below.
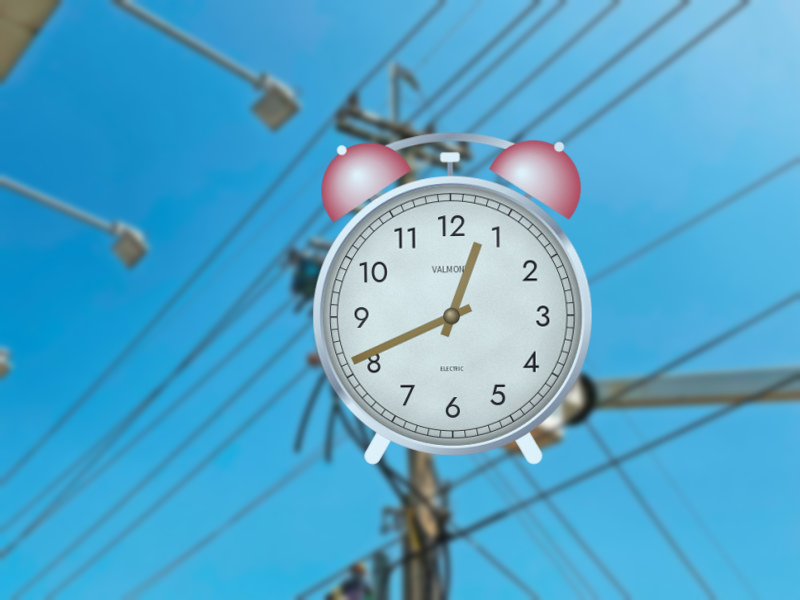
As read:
**12:41**
